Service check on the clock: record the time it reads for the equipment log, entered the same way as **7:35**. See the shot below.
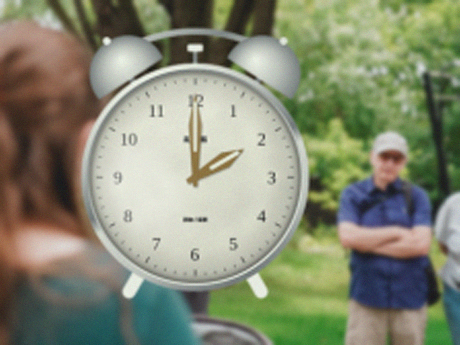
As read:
**2:00**
